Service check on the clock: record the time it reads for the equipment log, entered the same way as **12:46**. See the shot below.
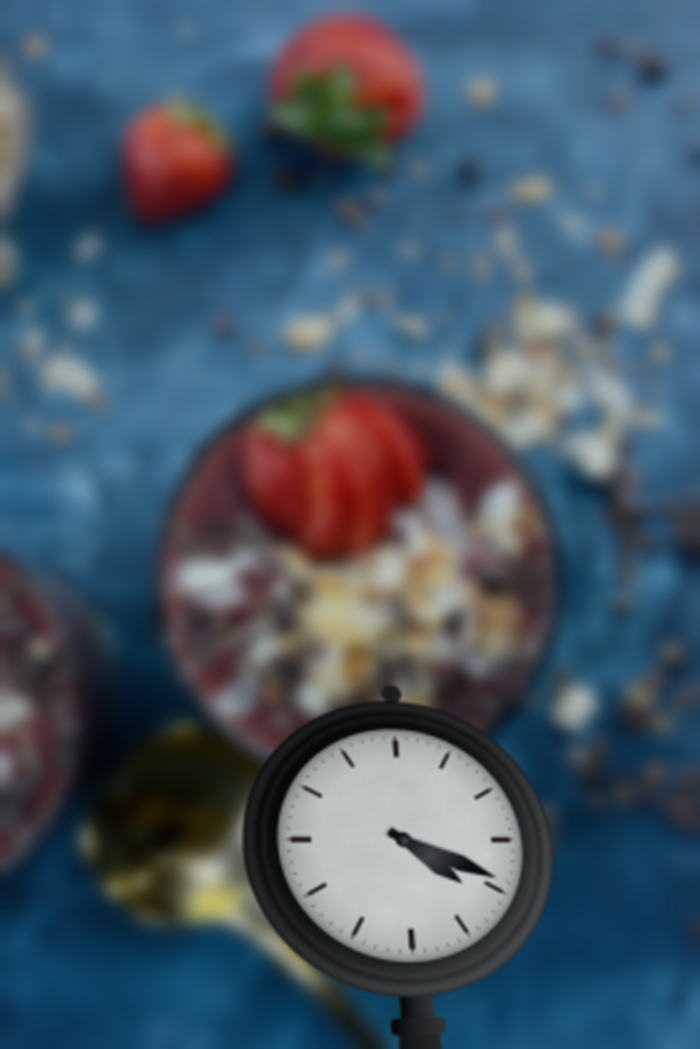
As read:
**4:19**
